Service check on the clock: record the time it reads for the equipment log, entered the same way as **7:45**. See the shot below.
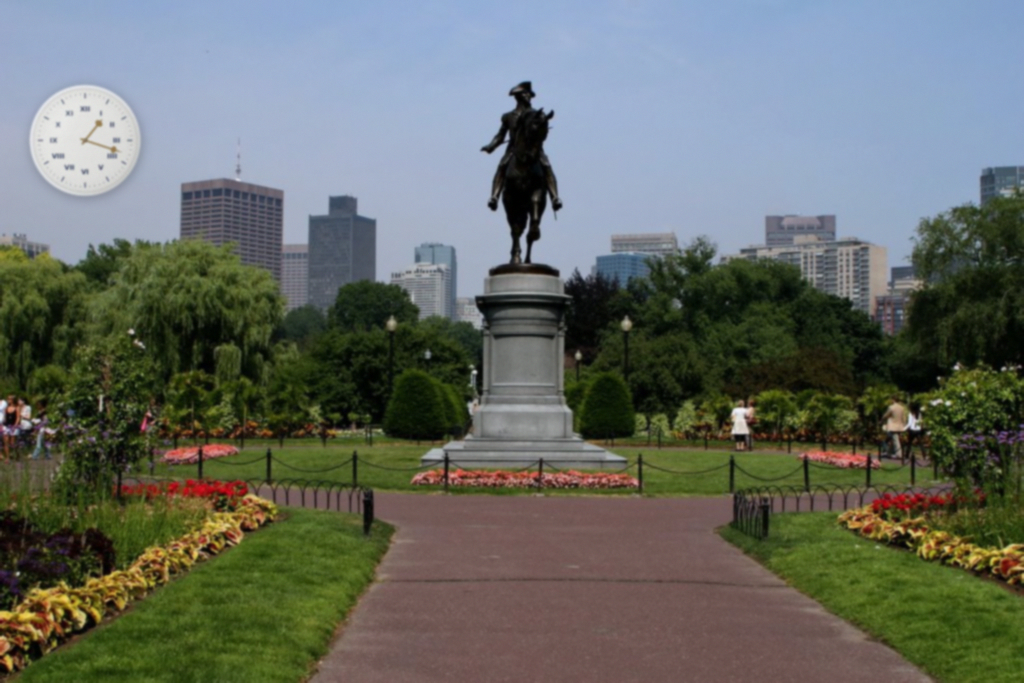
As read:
**1:18**
